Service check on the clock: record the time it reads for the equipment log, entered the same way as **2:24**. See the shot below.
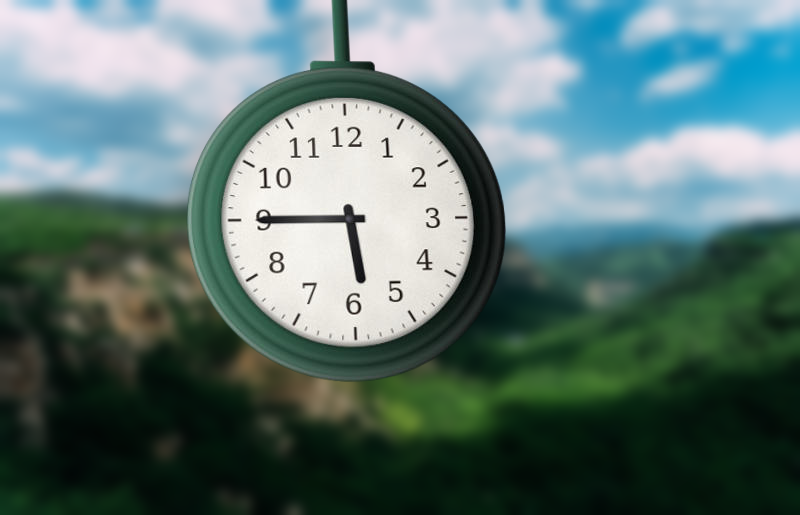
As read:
**5:45**
